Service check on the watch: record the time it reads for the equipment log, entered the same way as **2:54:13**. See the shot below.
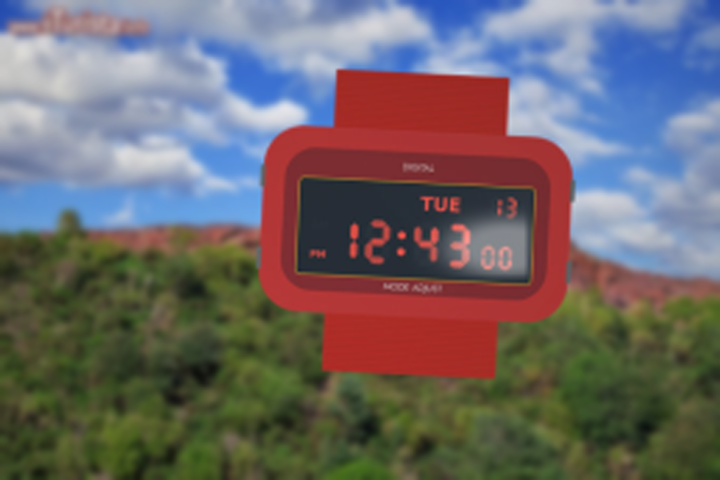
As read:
**12:43:00**
